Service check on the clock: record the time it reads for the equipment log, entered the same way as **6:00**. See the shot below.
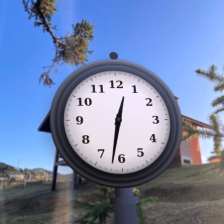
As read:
**12:32**
